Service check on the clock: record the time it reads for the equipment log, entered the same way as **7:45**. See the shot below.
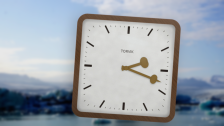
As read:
**2:18**
